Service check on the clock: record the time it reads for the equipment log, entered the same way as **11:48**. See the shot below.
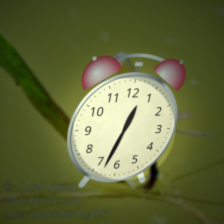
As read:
**12:33**
